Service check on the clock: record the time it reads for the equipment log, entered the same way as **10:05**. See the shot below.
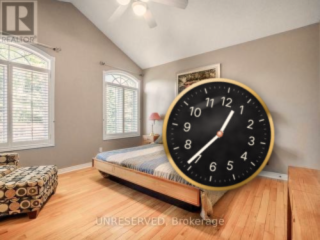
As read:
**12:36**
